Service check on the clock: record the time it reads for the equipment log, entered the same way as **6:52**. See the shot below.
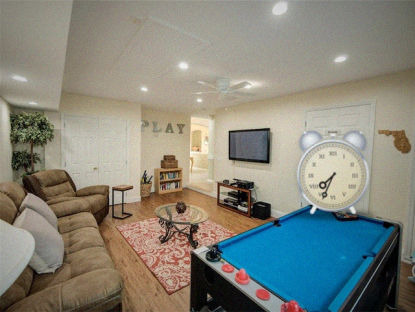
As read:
**7:34**
